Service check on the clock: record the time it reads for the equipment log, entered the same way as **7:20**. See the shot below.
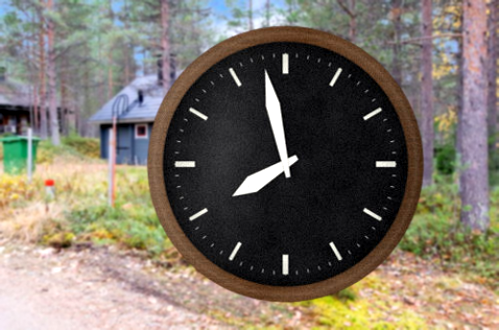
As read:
**7:58**
